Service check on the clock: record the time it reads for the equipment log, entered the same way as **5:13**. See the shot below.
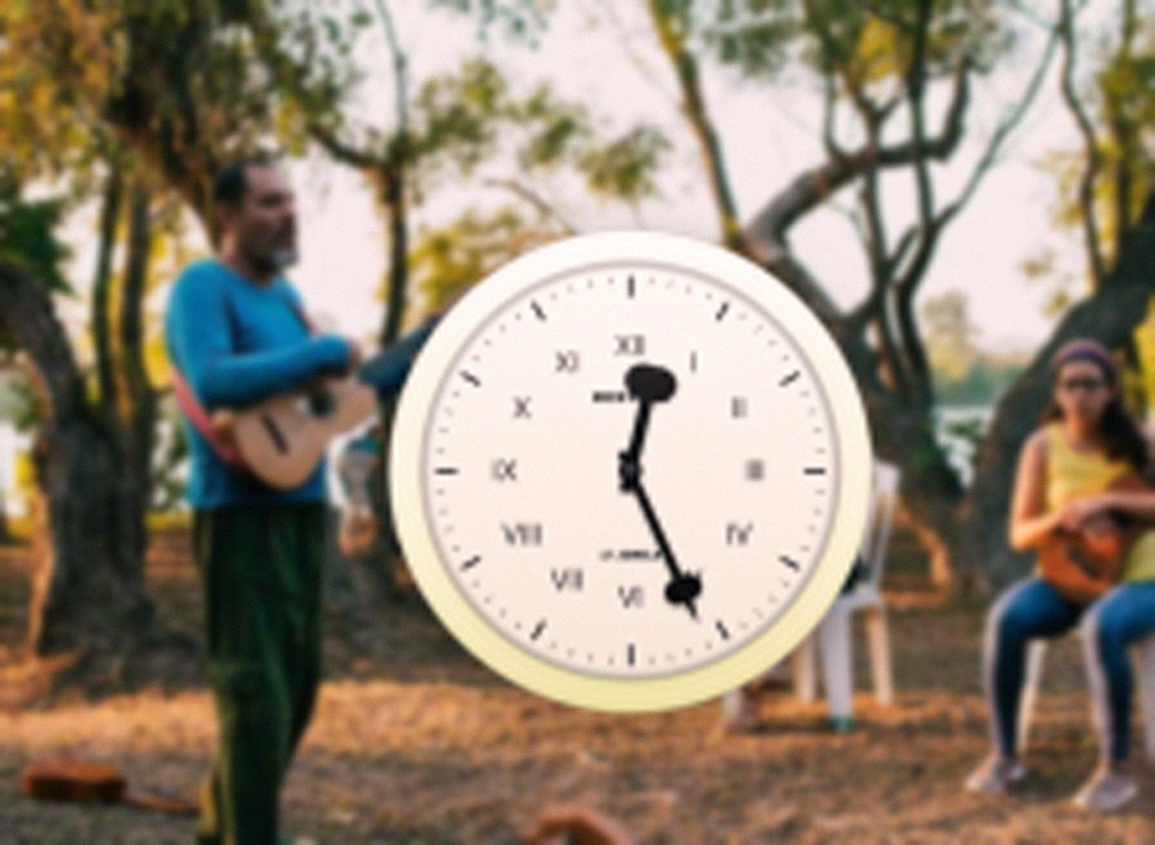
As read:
**12:26**
